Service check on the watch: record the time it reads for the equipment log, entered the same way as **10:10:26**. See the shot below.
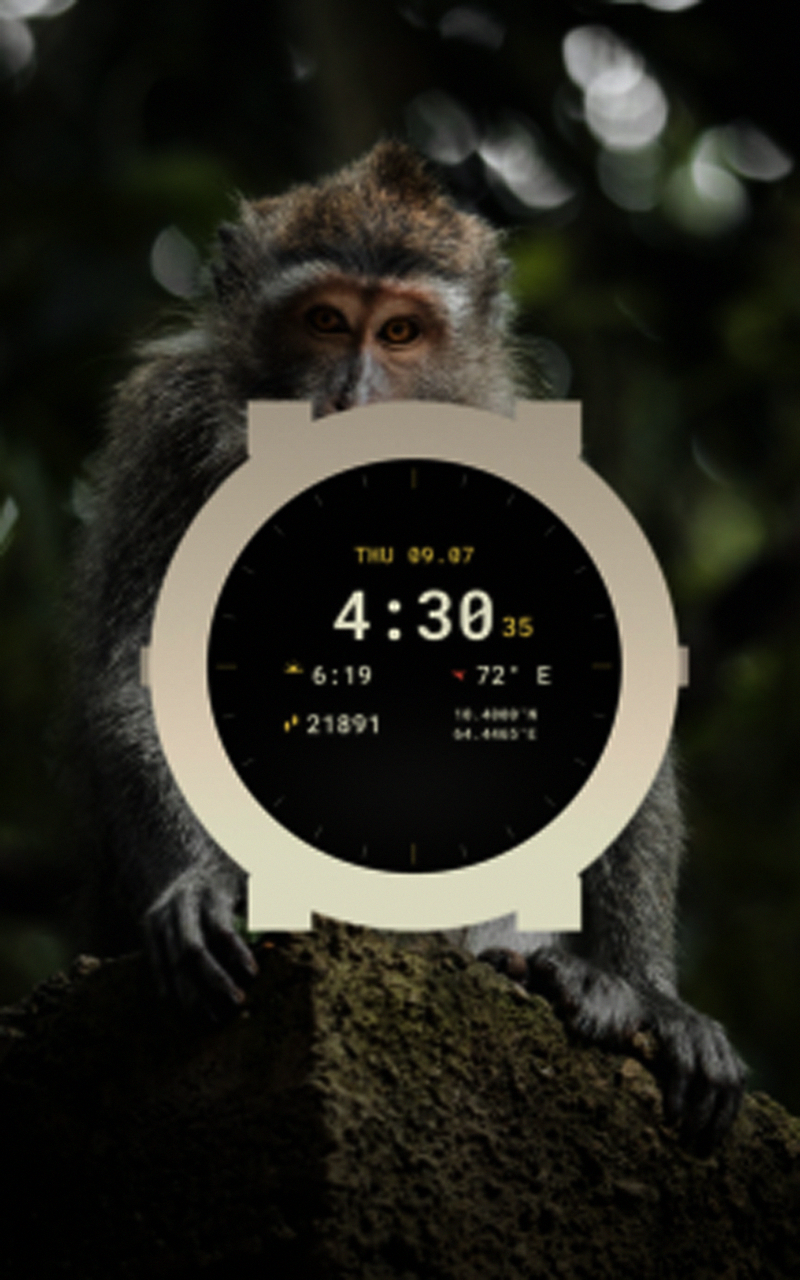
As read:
**4:30:35**
